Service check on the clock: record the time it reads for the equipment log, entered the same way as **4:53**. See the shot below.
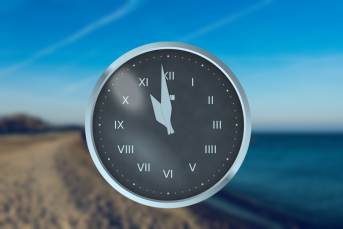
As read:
**10:59**
